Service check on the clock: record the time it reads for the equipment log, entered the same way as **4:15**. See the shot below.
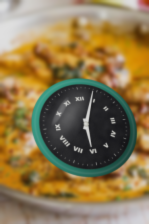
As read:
**6:04**
